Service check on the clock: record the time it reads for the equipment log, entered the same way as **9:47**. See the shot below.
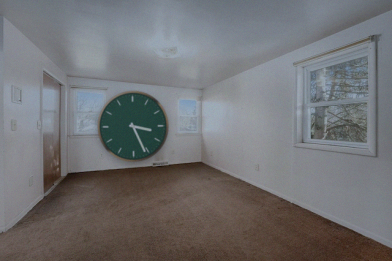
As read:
**3:26**
